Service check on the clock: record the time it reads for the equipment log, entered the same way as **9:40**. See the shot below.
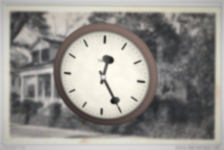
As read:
**12:25**
